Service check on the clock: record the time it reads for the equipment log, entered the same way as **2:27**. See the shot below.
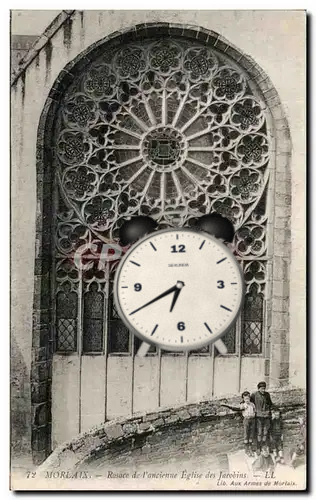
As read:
**6:40**
